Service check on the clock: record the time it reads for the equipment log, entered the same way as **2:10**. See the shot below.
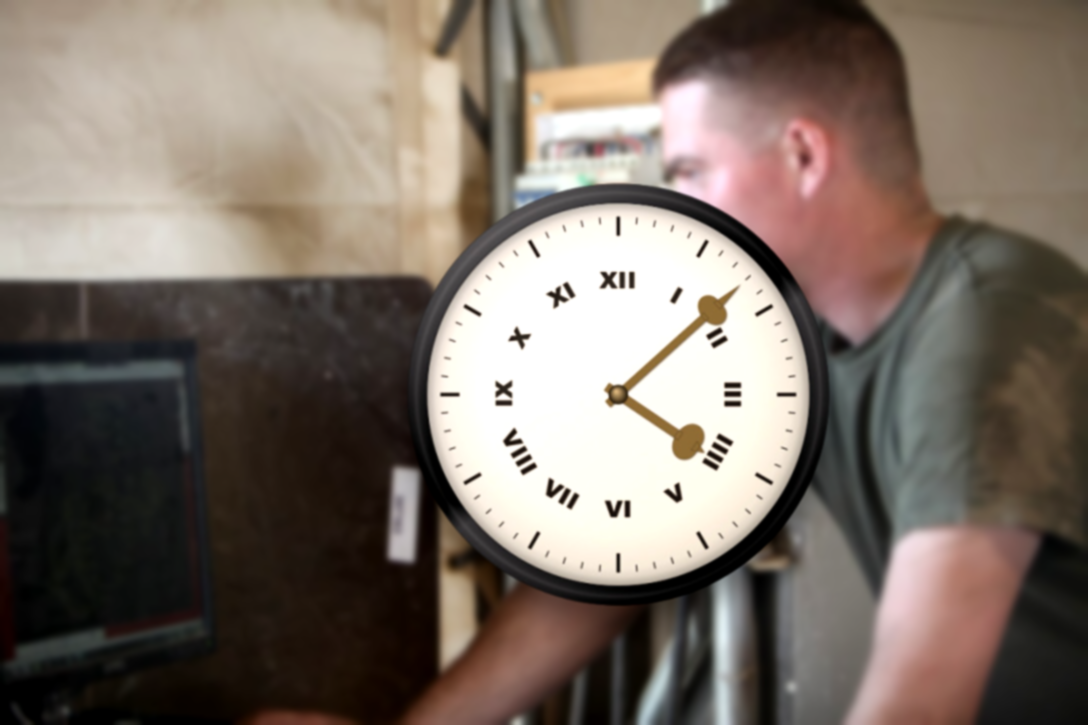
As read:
**4:08**
